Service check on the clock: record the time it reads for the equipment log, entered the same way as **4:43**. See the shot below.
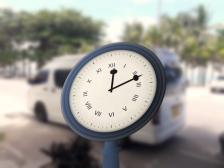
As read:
**12:12**
